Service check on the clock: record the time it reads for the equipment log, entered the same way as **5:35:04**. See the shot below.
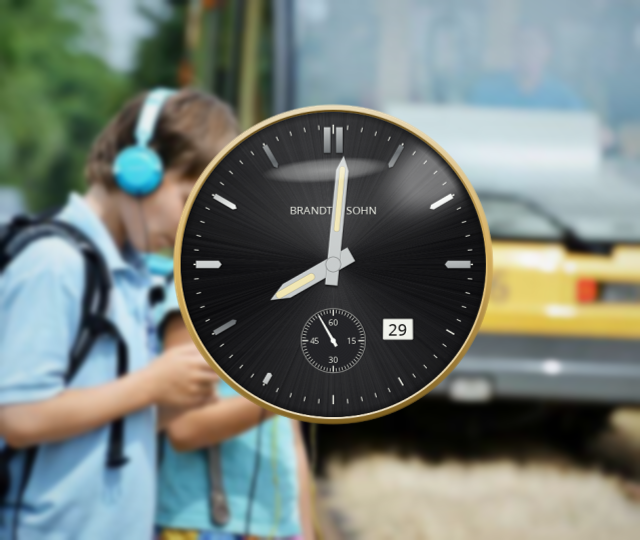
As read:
**8:00:55**
